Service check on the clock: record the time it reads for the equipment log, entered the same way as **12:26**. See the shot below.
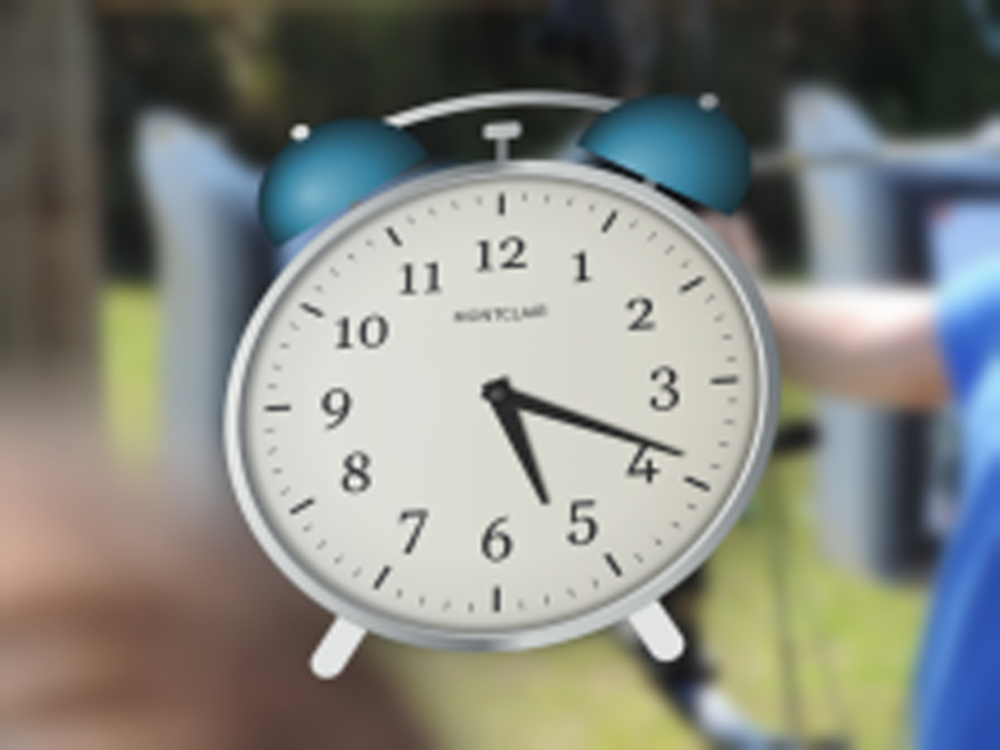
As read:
**5:19**
